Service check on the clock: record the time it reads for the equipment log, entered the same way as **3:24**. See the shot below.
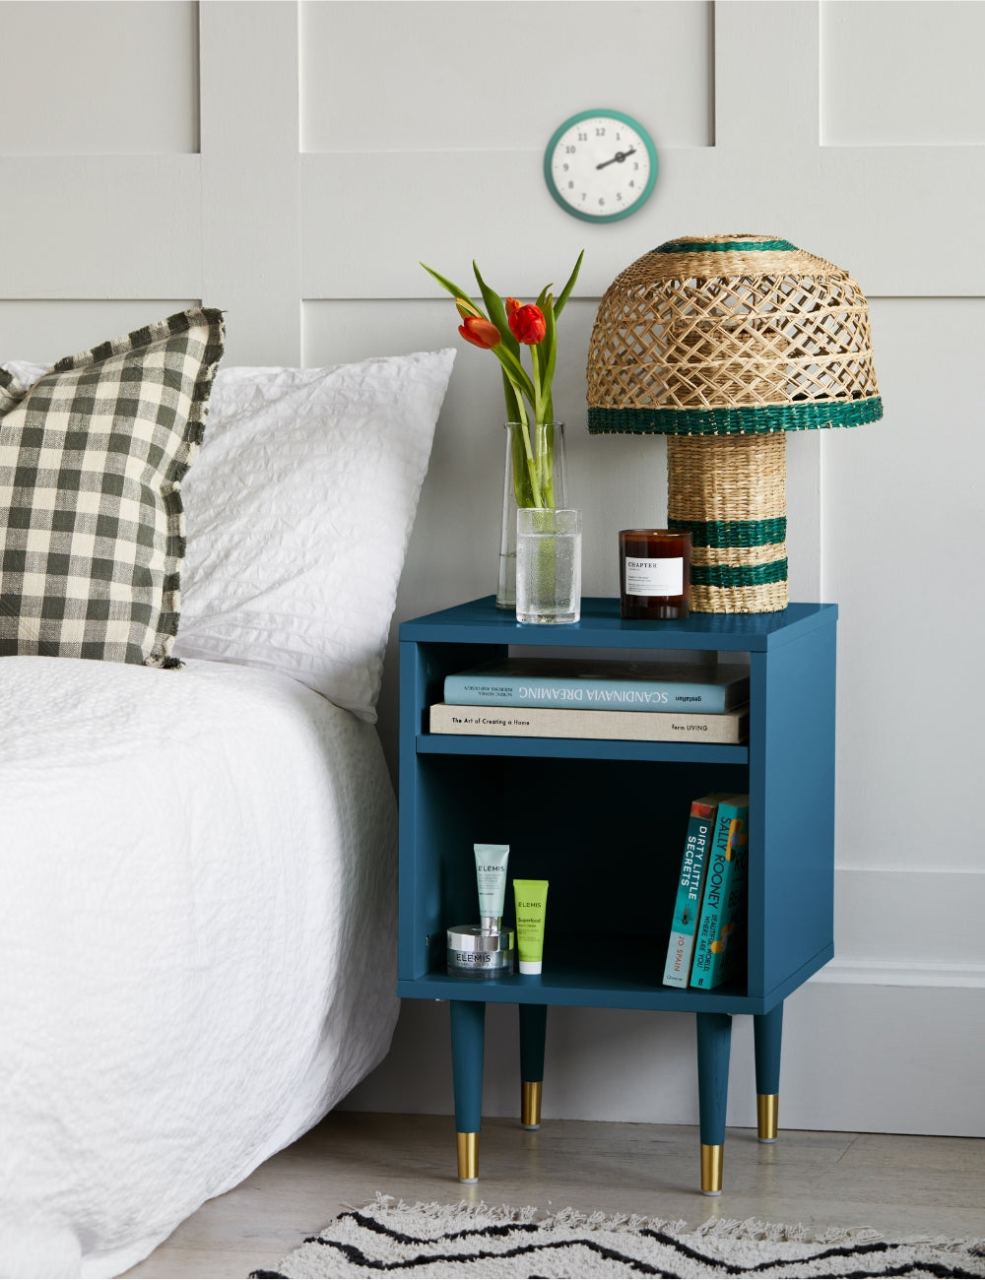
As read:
**2:11**
